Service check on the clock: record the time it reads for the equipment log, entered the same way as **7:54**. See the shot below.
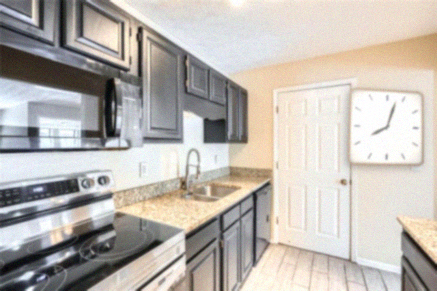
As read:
**8:03**
